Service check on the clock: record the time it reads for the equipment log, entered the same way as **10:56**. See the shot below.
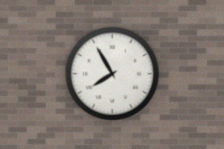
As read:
**7:55**
